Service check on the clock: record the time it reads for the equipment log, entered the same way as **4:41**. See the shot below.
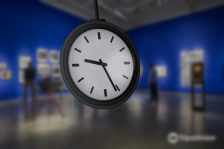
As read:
**9:26**
